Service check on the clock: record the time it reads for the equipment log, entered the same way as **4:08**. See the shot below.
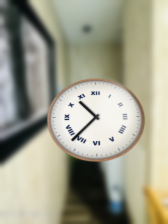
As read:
**10:37**
